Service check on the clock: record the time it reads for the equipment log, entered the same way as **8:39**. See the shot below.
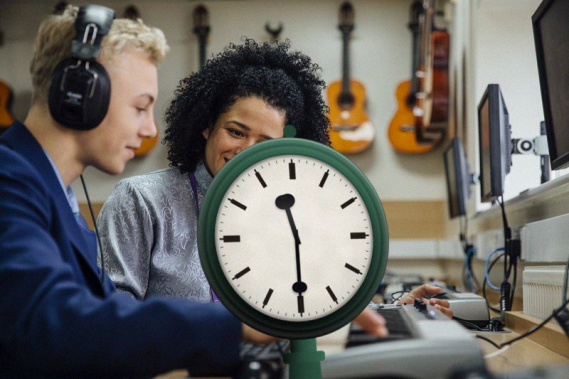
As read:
**11:30**
